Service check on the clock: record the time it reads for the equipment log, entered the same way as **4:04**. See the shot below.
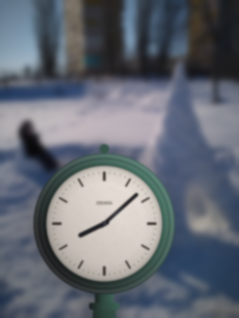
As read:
**8:08**
